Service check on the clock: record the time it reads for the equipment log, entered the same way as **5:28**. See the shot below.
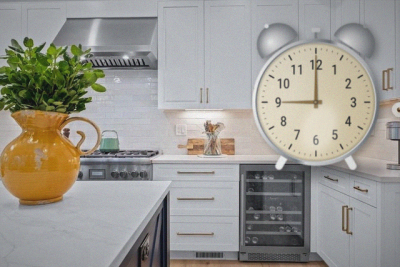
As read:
**9:00**
